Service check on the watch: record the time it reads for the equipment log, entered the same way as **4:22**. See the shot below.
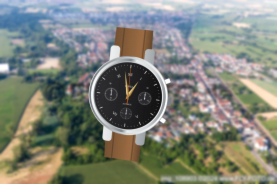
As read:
**12:58**
